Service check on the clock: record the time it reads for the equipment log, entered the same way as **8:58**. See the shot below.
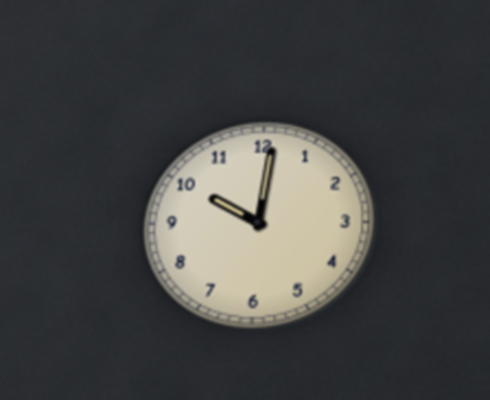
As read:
**10:01**
